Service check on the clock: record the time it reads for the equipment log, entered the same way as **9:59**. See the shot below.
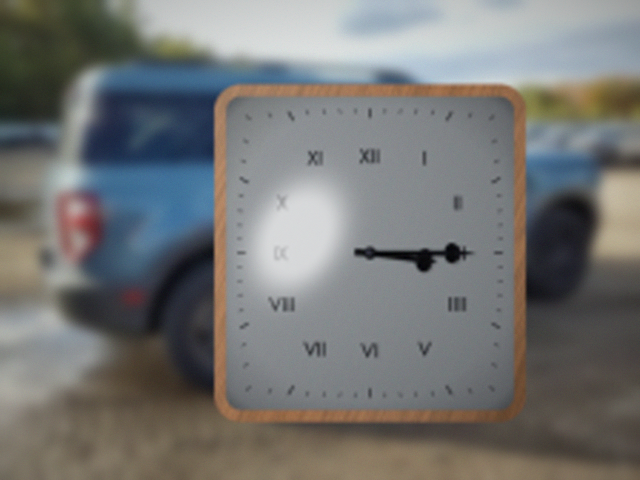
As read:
**3:15**
